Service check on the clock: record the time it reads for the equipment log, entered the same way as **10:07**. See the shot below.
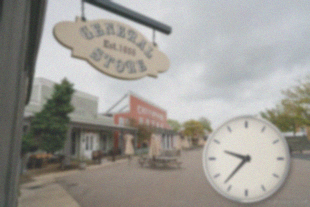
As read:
**9:37**
